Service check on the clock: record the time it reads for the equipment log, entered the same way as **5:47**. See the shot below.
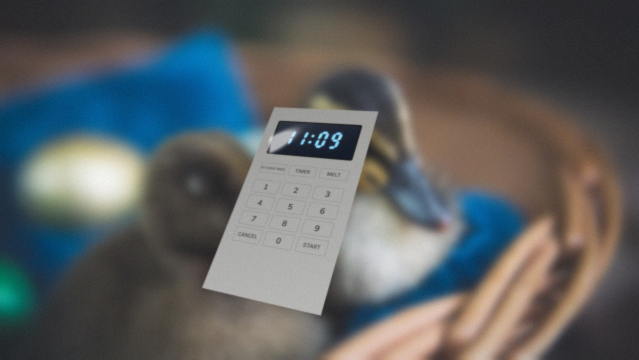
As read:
**11:09**
